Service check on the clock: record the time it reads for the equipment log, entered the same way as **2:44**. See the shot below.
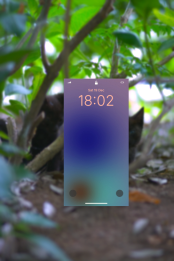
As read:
**18:02**
